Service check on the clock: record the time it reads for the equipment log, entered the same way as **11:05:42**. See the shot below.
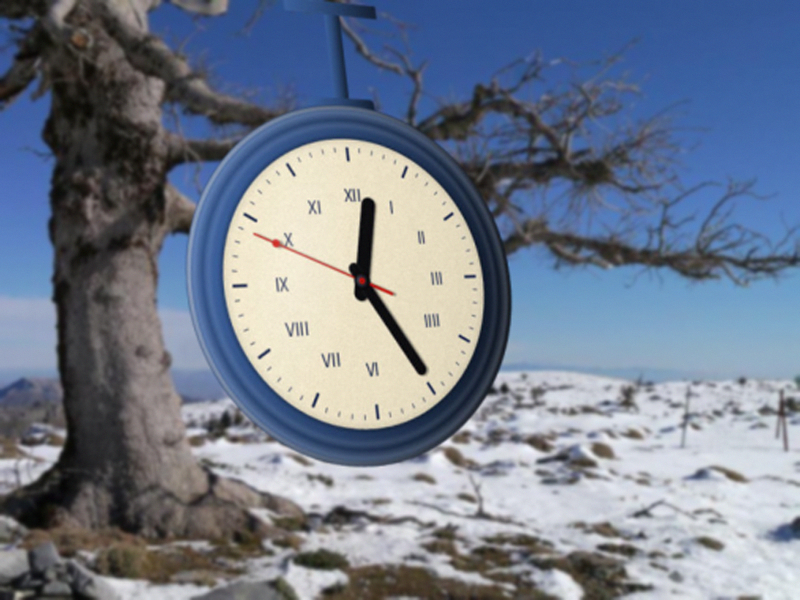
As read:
**12:24:49**
